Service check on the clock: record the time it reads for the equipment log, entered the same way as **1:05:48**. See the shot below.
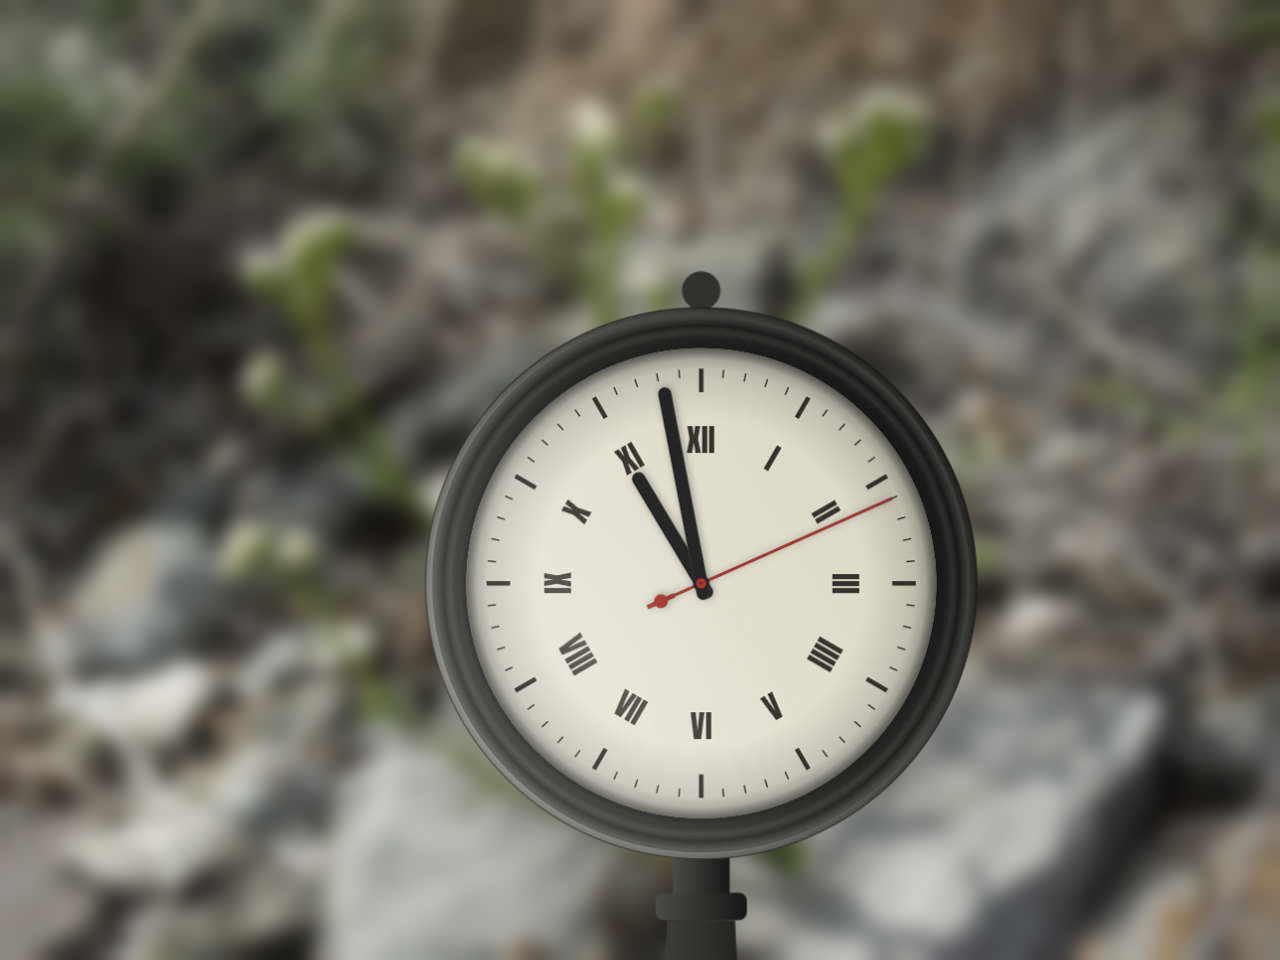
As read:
**10:58:11**
